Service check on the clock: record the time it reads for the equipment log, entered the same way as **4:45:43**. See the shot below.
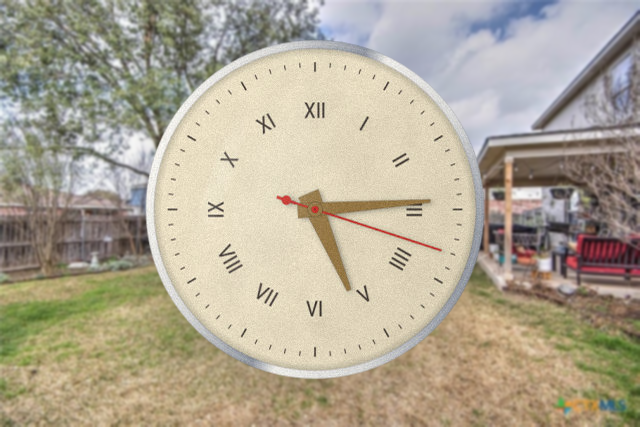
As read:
**5:14:18**
